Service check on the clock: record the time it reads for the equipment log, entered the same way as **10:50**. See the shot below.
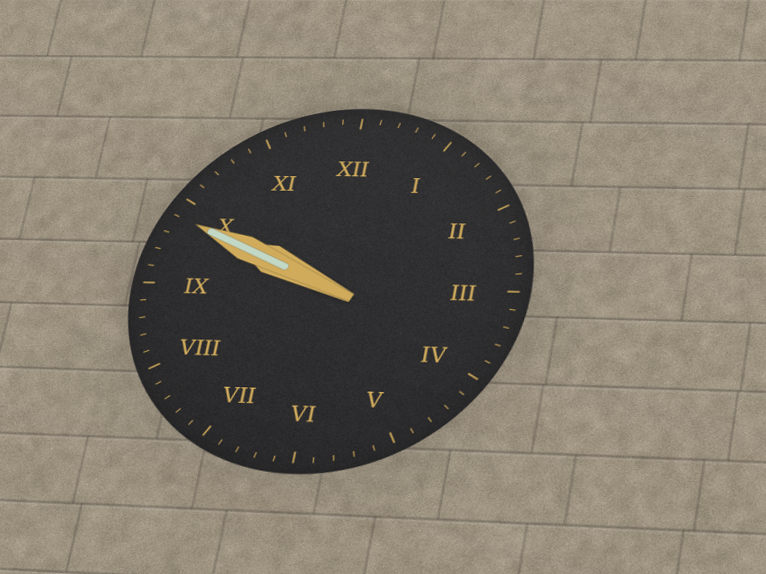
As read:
**9:49**
